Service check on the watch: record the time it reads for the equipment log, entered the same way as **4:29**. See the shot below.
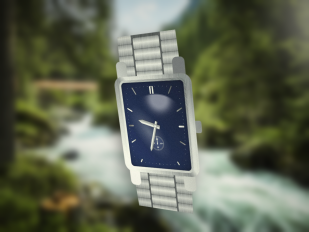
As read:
**9:33**
